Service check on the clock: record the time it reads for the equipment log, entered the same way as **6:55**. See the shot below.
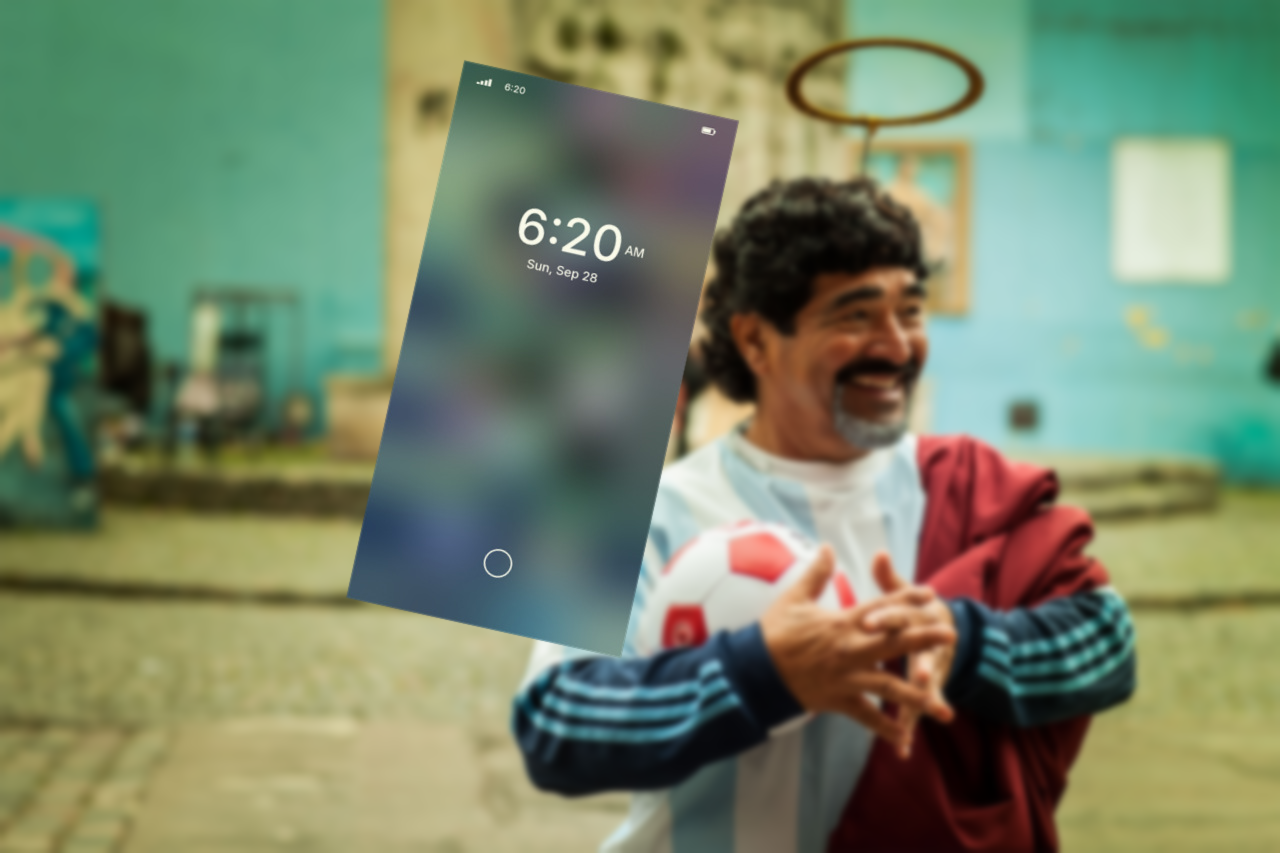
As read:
**6:20**
